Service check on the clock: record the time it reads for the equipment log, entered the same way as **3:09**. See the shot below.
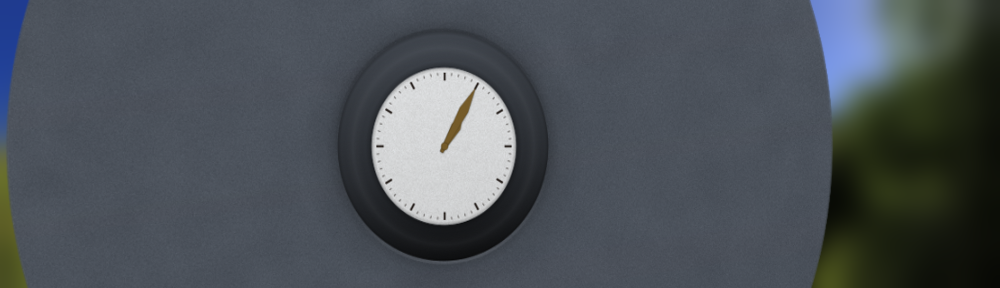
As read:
**1:05**
